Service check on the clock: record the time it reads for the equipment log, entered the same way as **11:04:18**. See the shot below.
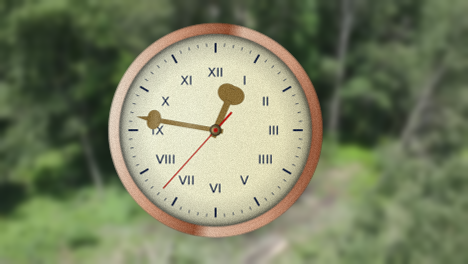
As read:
**12:46:37**
